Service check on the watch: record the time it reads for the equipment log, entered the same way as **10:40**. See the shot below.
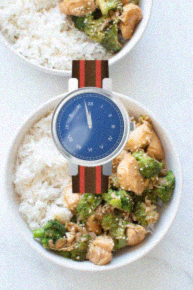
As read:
**11:58**
